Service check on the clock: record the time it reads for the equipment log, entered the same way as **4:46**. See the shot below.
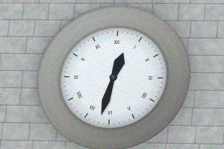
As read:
**12:32**
